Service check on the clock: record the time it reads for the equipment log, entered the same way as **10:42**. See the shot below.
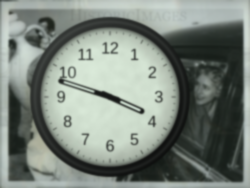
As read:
**3:48**
